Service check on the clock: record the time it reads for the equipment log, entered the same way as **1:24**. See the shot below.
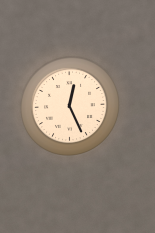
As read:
**12:26**
